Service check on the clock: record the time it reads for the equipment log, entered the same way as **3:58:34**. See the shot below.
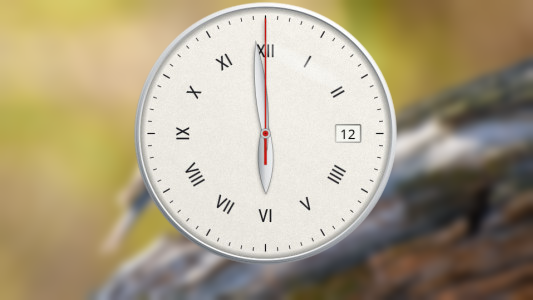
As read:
**5:59:00**
